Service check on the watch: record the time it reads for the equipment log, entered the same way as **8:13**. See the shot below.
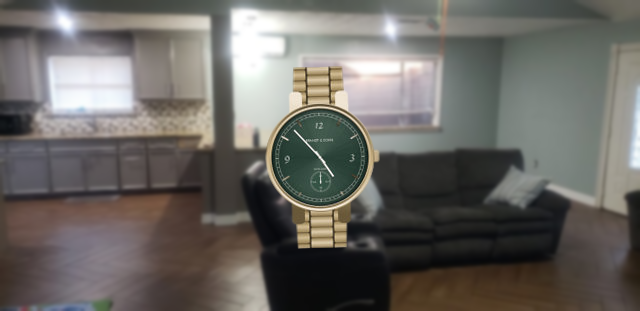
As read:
**4:53**
